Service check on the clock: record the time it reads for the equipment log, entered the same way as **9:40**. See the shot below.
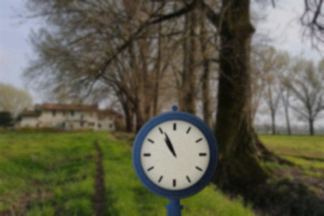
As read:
**10:56**
